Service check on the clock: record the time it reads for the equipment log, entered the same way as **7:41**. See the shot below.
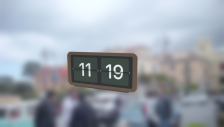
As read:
**11:19**
